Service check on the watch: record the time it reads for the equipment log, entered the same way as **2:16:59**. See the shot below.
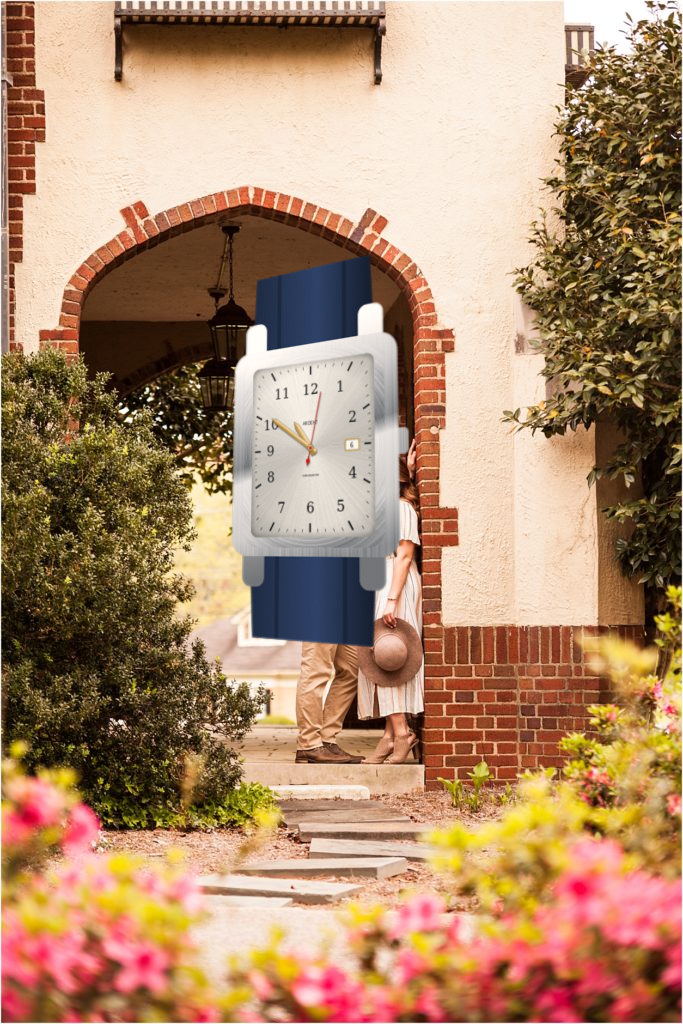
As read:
**10:51:02**
